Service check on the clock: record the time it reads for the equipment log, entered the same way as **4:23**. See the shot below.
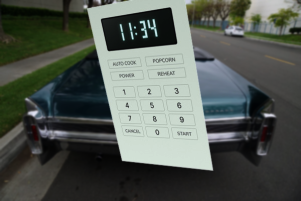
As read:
**11:34**
